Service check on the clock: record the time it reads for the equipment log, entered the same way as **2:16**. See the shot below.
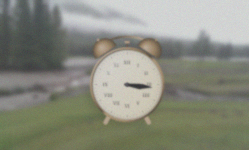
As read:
**3:16**
